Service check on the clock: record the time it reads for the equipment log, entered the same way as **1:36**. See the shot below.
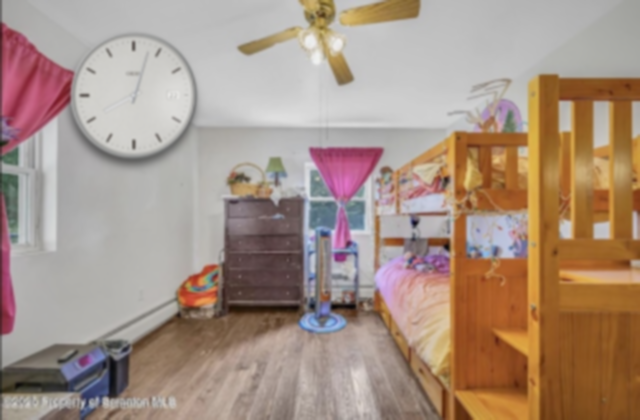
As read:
**8:03**
